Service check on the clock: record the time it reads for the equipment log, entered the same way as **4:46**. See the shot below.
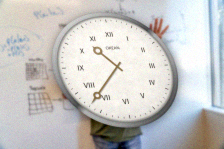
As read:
**10:37**
